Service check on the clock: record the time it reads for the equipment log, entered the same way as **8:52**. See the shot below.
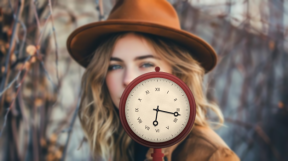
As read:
**6:17**
